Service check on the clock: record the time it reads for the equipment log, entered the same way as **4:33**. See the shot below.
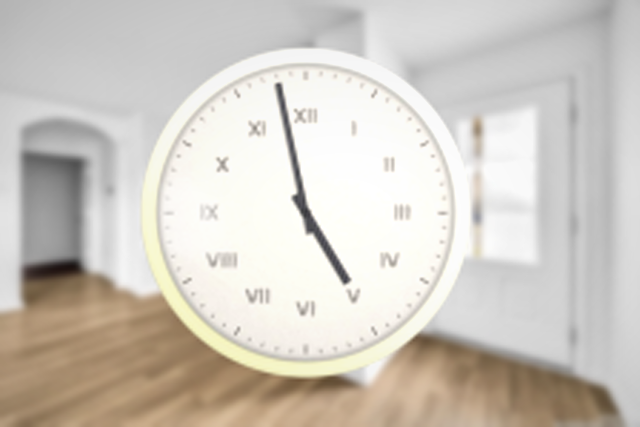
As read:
**4:58**
